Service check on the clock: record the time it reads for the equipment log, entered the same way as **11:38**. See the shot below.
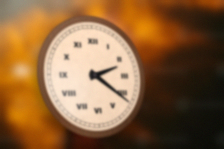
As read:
**2:21**
